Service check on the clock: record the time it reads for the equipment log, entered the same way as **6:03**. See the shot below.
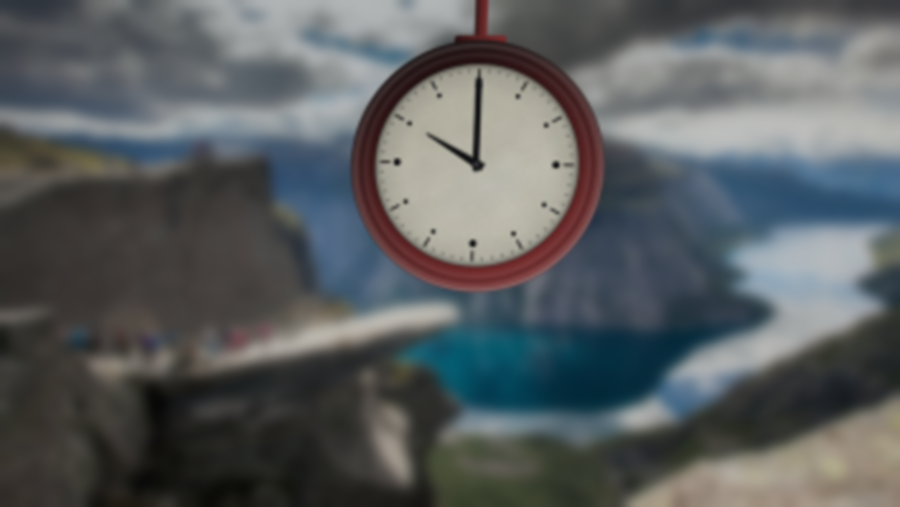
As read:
**10:00**
